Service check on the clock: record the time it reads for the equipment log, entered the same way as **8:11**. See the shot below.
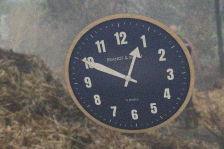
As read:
**12:50**
